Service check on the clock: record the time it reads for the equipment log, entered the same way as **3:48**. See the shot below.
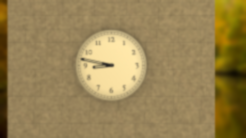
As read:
**8:47**
